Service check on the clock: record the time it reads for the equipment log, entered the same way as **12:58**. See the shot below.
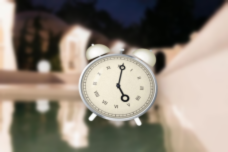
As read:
**5:01**
